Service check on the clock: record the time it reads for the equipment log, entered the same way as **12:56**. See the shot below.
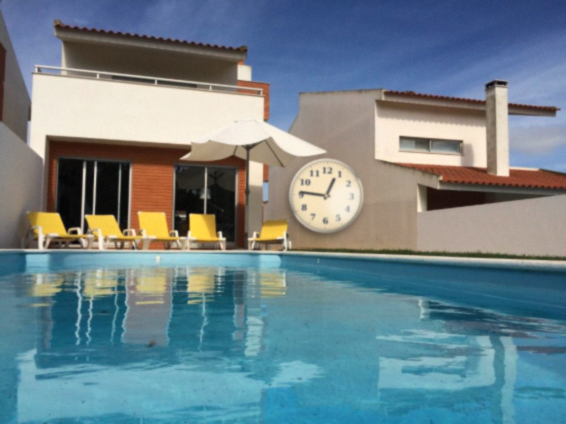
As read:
**12:46**
